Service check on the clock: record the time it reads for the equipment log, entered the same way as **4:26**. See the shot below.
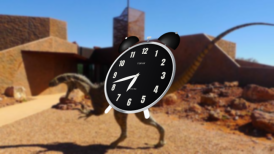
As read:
**6:42**
